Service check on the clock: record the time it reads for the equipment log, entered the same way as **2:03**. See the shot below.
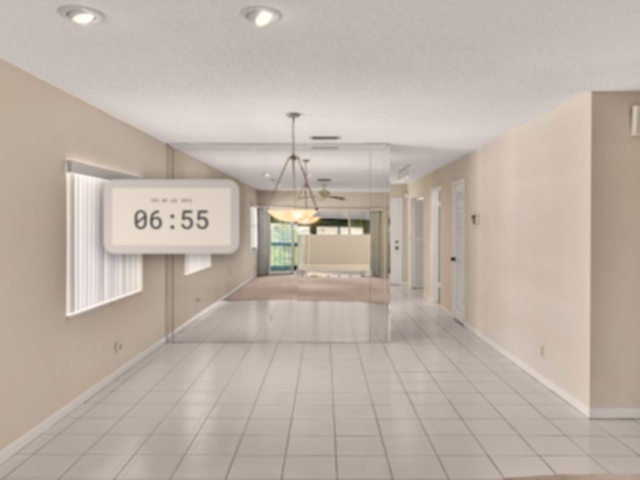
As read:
**6:55**
